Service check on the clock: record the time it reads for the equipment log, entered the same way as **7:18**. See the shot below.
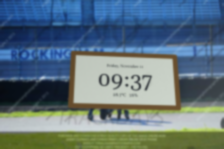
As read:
**9:37**
